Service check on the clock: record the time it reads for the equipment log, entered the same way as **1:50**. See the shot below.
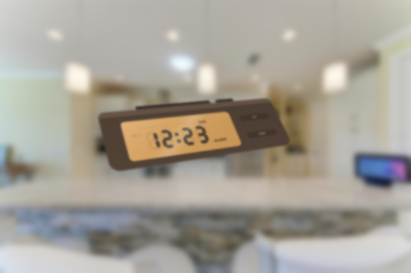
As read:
**12:23**
